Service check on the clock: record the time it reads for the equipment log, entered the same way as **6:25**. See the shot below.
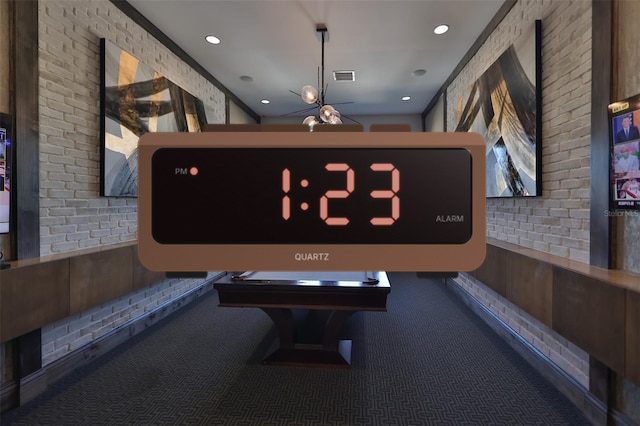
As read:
**1:23**
